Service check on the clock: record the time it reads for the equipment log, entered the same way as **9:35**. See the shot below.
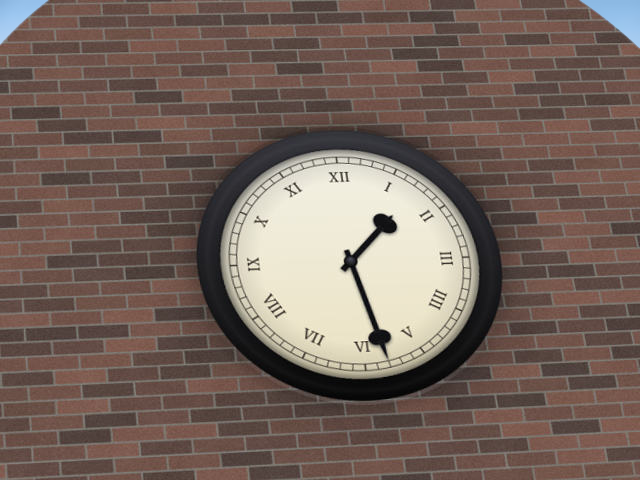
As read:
**1:28**
